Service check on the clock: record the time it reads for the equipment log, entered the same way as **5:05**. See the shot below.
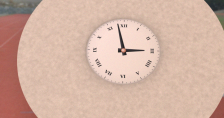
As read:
**2:58**
